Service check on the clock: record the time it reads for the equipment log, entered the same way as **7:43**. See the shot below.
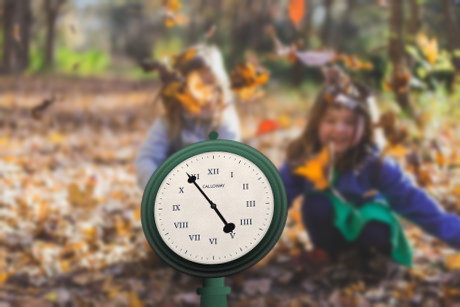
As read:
**4:54**
